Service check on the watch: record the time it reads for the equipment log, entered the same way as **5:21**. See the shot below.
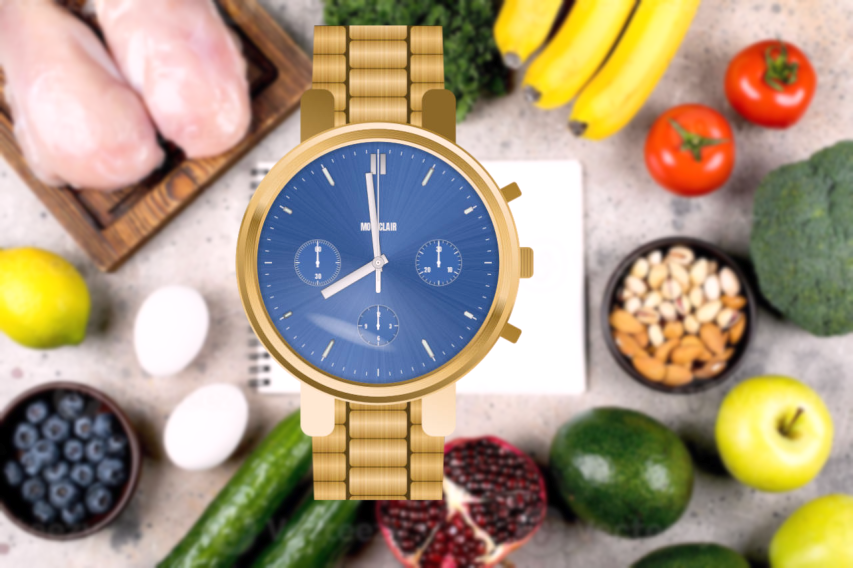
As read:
**7:59**
